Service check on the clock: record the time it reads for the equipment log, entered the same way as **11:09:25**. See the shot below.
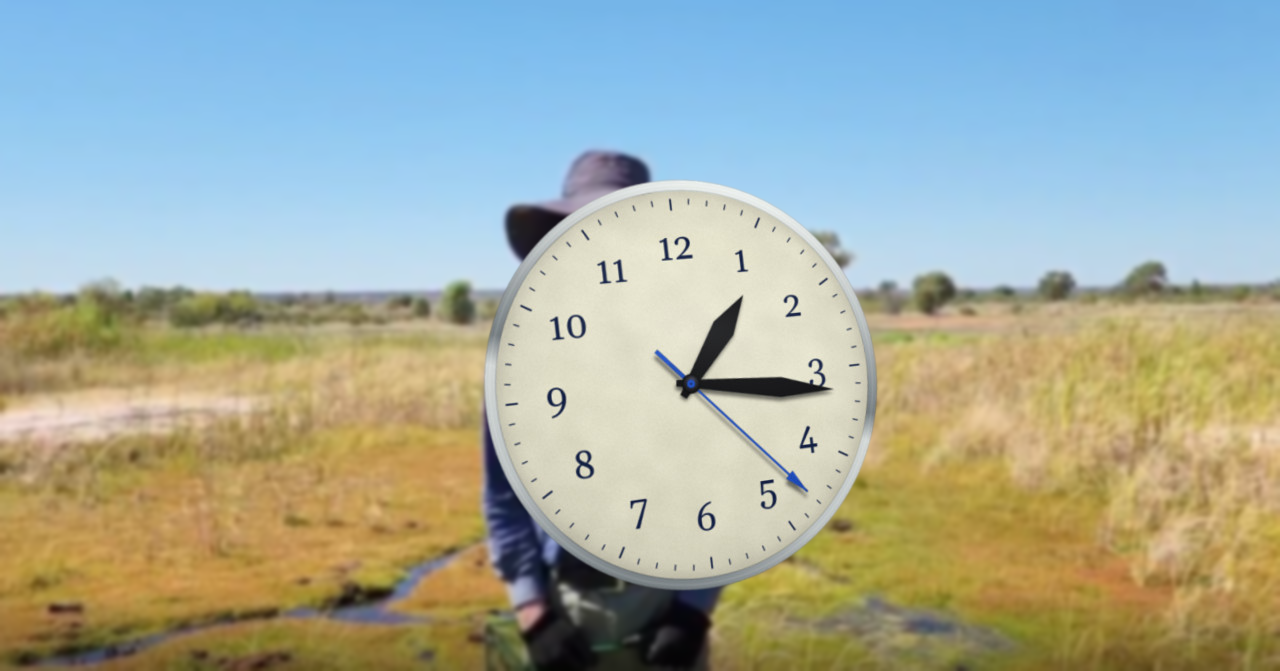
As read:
**1:16:23**
